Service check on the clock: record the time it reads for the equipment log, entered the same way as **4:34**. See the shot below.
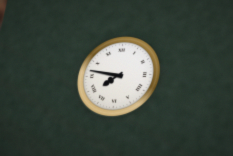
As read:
**7:47**
